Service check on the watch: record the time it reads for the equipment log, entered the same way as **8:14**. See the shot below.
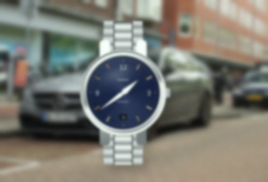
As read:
**1:39**
